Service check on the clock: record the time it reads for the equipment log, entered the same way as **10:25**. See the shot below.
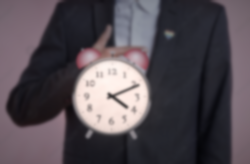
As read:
**4:11**
